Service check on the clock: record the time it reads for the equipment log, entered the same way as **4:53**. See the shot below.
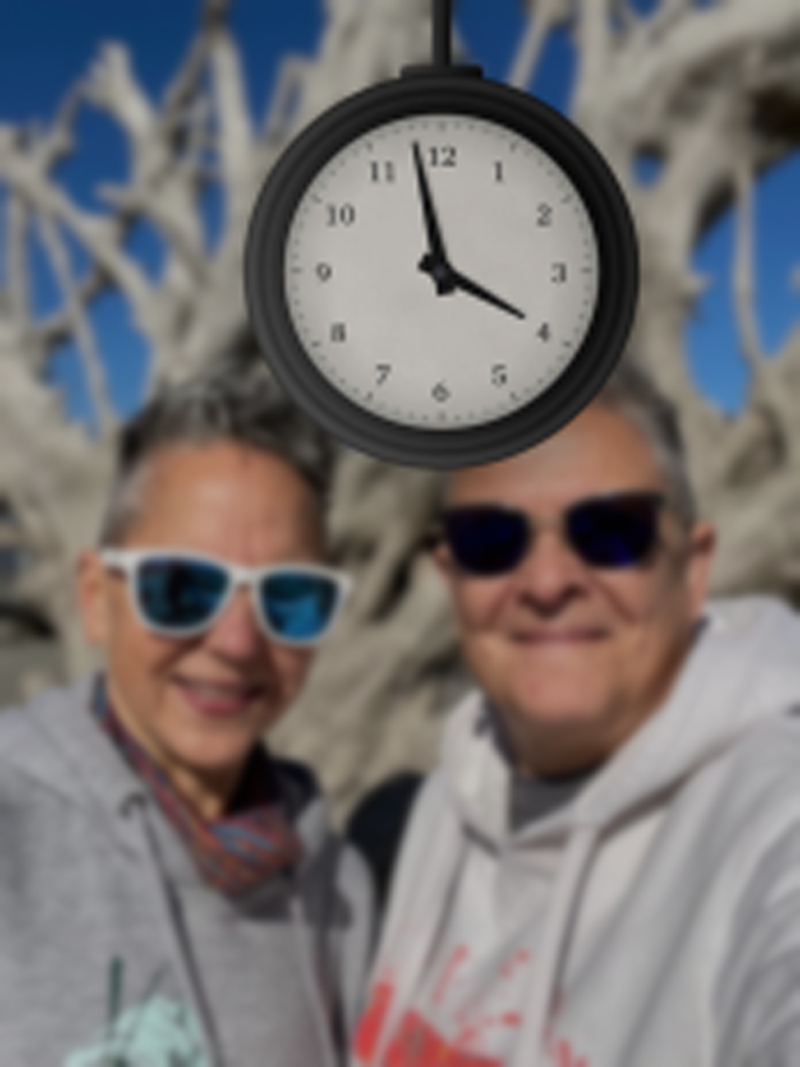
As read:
**3:58**
